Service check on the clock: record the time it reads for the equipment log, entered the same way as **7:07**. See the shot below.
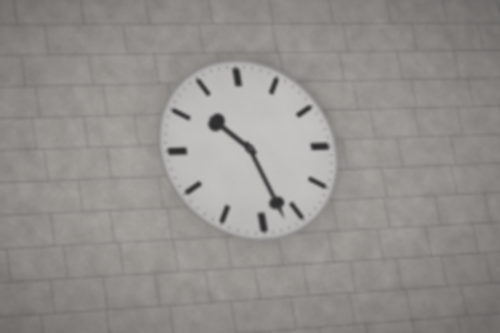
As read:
**10:27**
